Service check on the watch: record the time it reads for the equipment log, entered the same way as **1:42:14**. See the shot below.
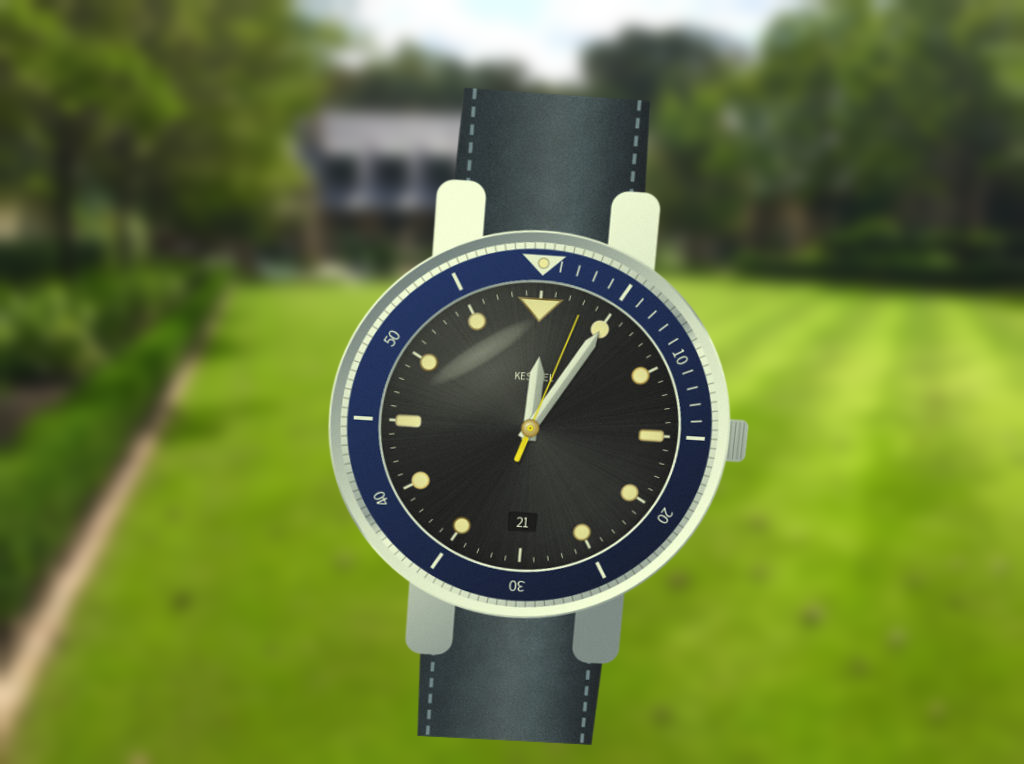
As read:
**12:05:03**
